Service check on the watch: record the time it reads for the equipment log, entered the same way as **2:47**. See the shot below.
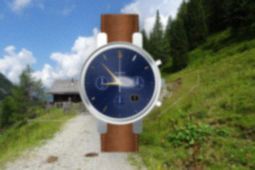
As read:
**8:53**
